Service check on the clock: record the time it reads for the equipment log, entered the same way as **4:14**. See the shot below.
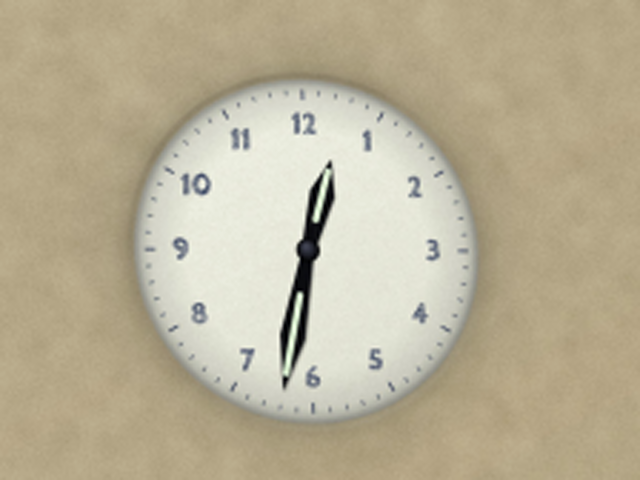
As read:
**12:32**
